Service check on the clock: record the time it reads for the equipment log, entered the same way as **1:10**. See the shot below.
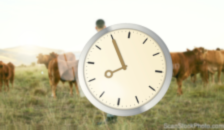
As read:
**7:55**
